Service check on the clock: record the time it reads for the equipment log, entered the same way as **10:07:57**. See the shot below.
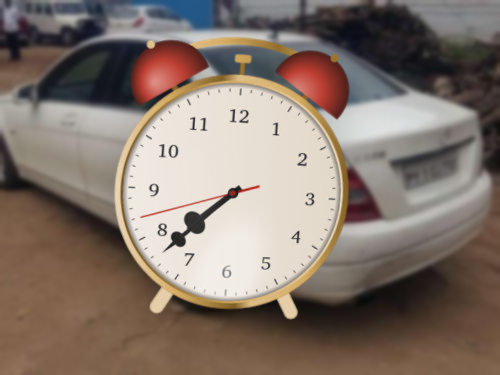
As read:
**7:37:42**
